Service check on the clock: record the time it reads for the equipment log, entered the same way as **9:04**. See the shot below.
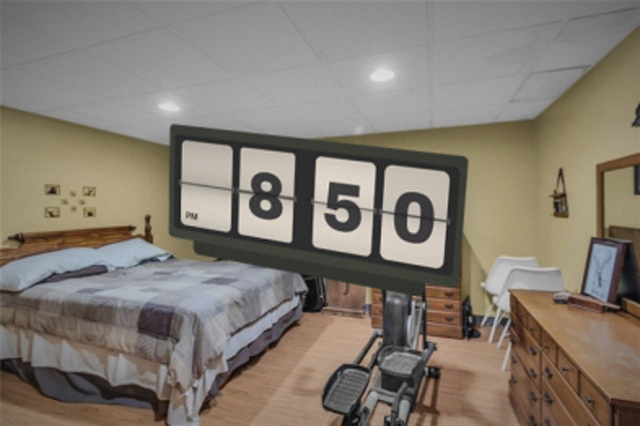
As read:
**8:50**
